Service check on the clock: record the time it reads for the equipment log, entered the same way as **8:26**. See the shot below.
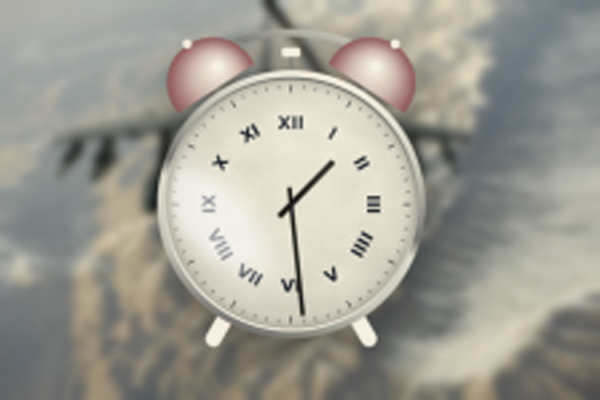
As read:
**1:29**
